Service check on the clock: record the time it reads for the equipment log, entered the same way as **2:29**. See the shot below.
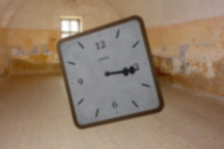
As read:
**3:16**
